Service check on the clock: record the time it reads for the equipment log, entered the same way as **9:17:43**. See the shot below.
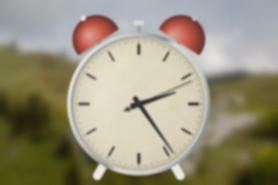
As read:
**2:24:11**
